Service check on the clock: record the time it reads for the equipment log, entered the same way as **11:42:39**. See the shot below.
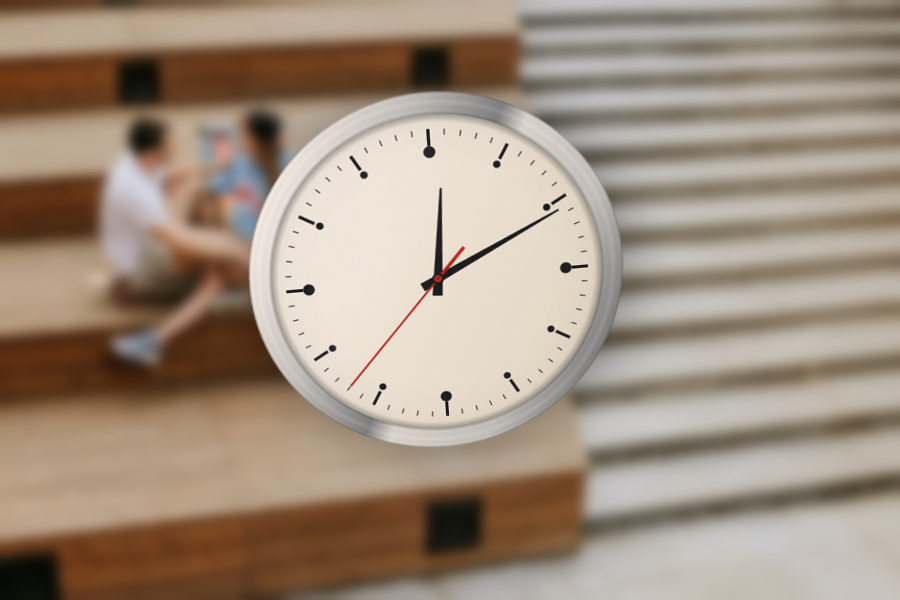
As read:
**12:10:37**
